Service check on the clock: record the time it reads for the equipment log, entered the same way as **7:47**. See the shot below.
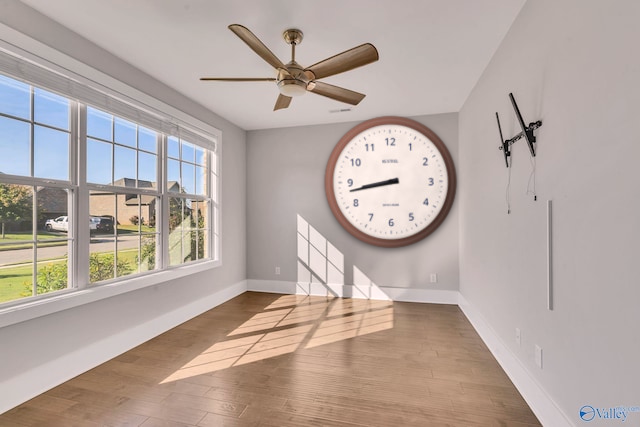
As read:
**8:43**
